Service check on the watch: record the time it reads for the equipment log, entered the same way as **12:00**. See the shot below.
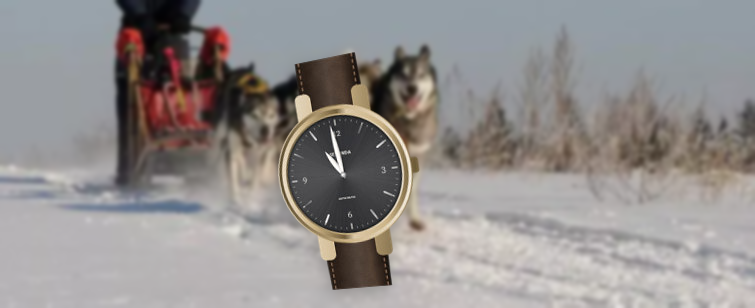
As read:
**10:59**
